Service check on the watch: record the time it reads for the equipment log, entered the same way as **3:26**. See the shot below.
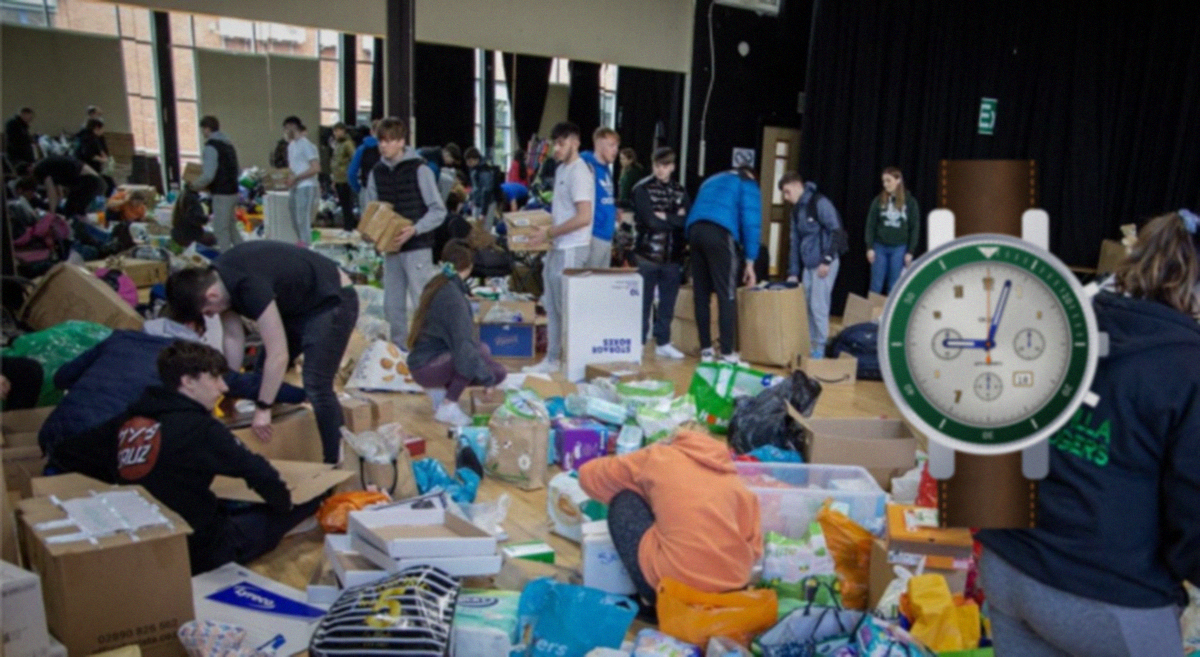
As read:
**9:03**
